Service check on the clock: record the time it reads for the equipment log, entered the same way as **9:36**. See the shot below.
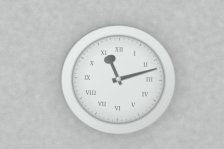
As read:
**11:12**
